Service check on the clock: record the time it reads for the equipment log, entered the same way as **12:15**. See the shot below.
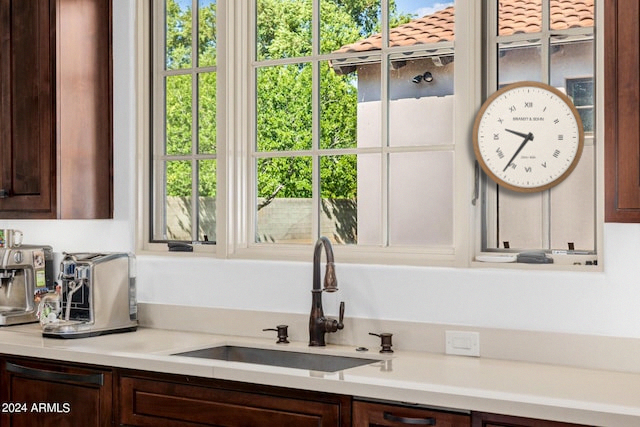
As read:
**9:36**
